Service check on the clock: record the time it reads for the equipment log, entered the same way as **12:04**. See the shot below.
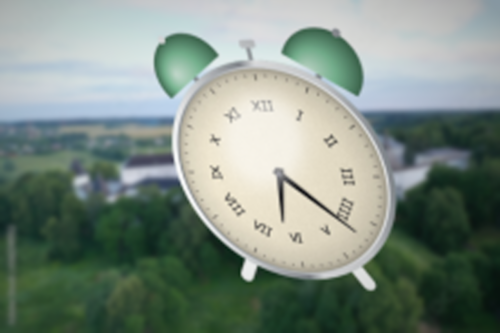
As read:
**6:22**
